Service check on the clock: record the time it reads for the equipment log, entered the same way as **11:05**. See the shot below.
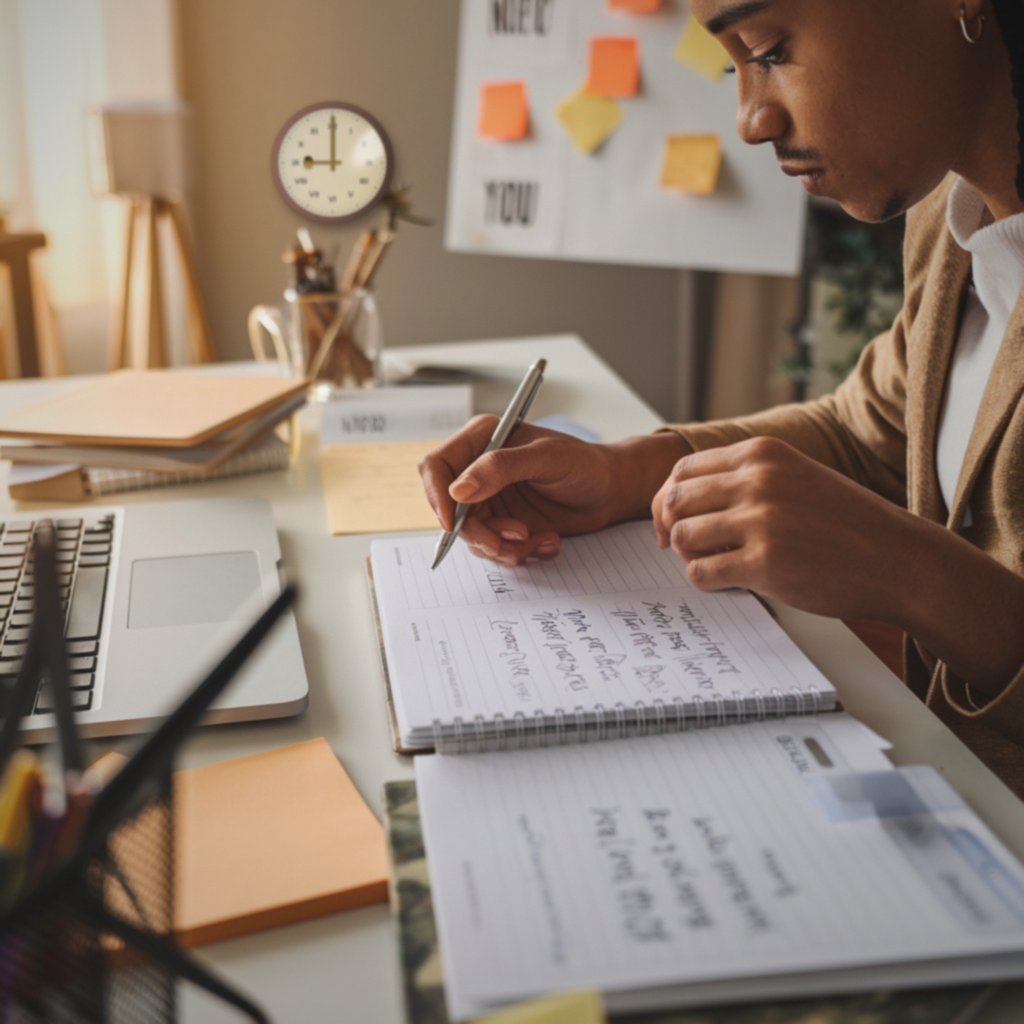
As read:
**9:00**
